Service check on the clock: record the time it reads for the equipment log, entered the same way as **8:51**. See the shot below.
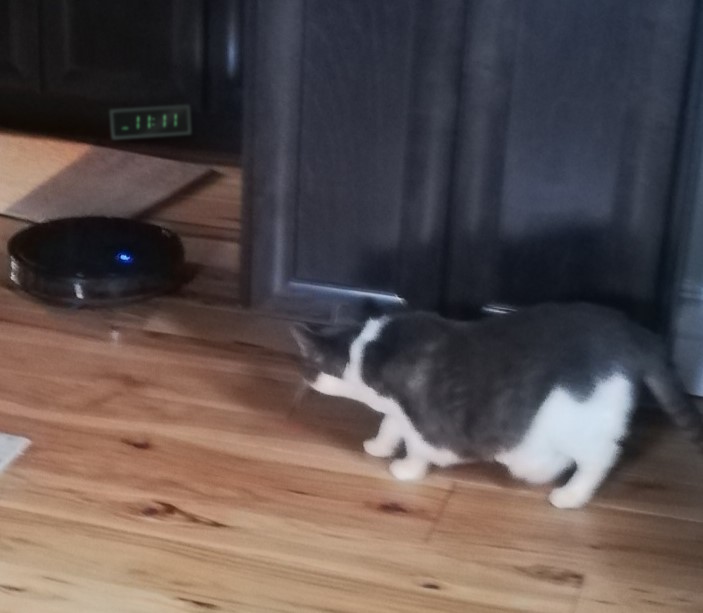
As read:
**11:11**
